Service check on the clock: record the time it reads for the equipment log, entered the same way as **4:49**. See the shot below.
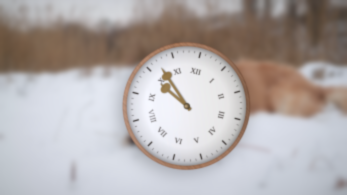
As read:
**9:52**
